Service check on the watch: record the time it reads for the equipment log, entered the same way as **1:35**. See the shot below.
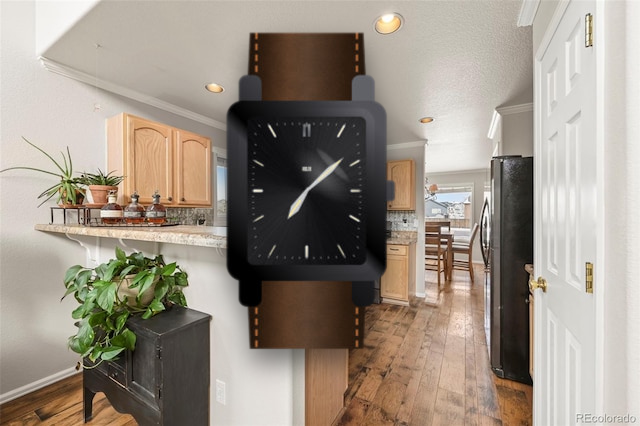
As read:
**7:08**
